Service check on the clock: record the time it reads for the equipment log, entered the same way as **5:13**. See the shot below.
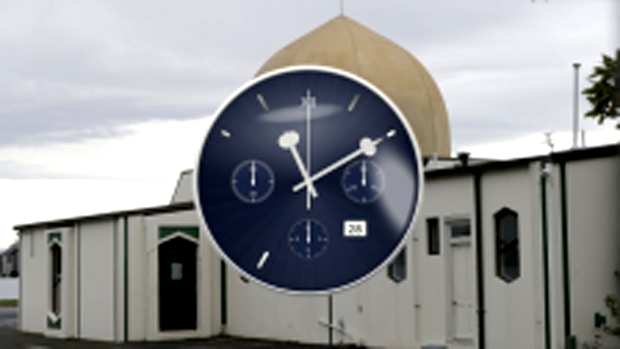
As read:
**11:10**
